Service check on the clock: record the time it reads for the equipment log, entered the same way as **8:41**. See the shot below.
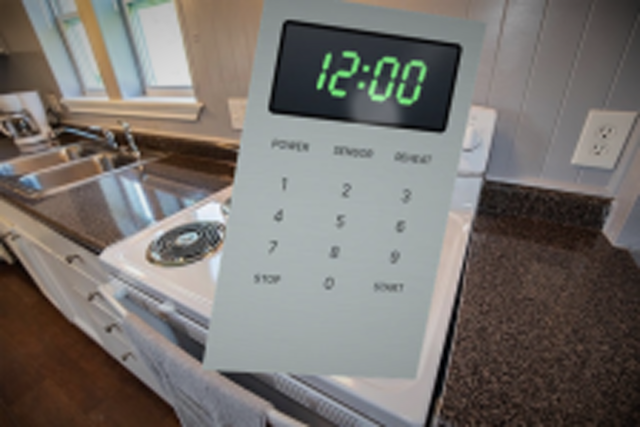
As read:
**12:00**
